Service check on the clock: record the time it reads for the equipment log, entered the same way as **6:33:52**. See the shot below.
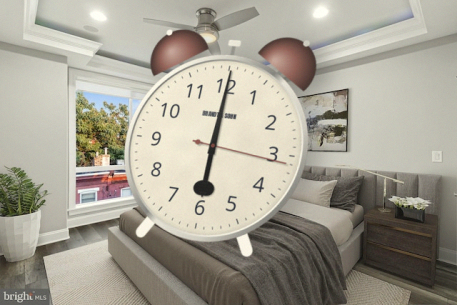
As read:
**6:00:16**
